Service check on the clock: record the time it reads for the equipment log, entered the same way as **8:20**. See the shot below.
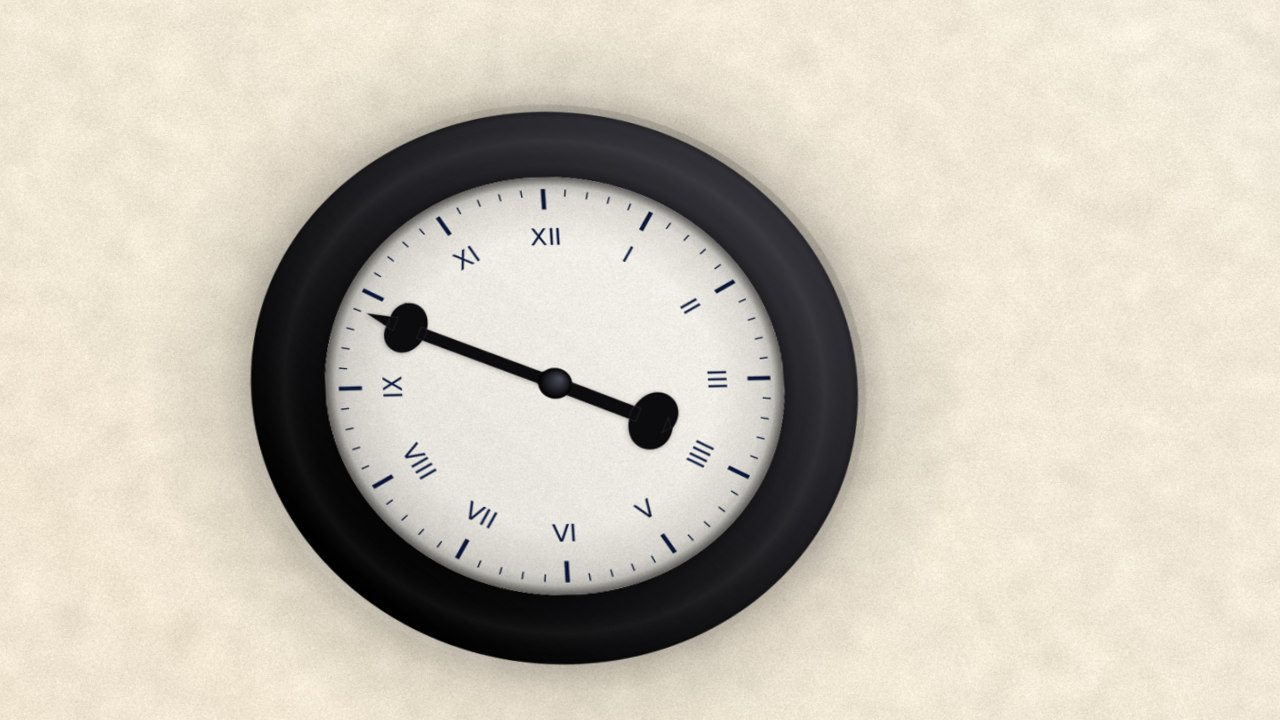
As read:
**3:49**
